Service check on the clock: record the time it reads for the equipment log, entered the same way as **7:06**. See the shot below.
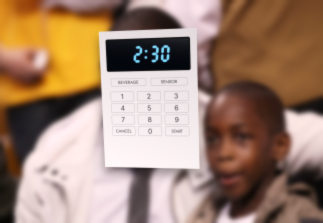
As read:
**2:30**
